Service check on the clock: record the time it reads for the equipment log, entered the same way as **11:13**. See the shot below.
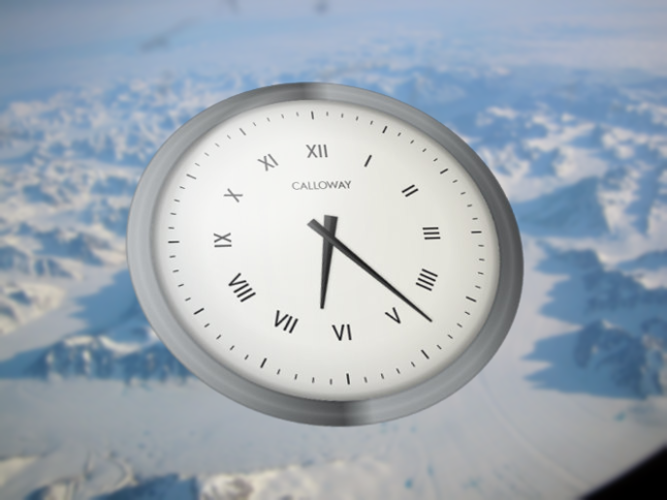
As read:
**6:23**
